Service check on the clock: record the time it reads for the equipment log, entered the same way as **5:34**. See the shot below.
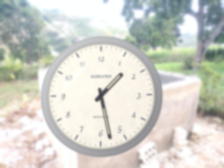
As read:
**1:28**
